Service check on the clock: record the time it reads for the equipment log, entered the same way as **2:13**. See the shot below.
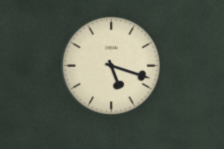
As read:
**5:18**
